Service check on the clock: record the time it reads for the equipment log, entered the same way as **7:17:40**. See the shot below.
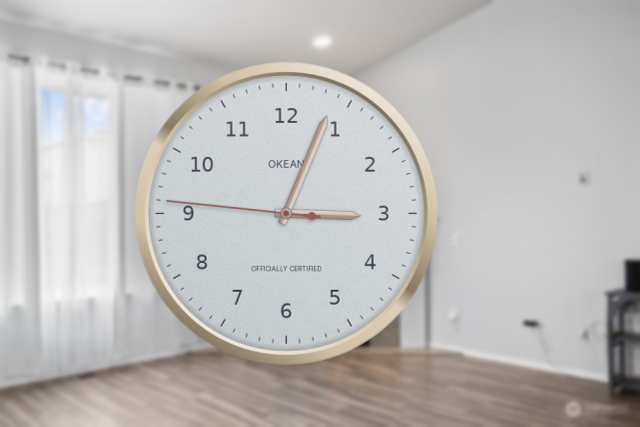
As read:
**3:03:46**
